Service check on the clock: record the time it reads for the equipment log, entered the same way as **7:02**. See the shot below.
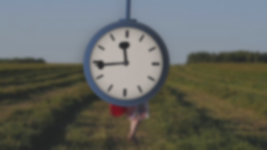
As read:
**11:44**
